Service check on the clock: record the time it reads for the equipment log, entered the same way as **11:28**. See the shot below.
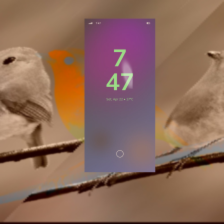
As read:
**7:47**
